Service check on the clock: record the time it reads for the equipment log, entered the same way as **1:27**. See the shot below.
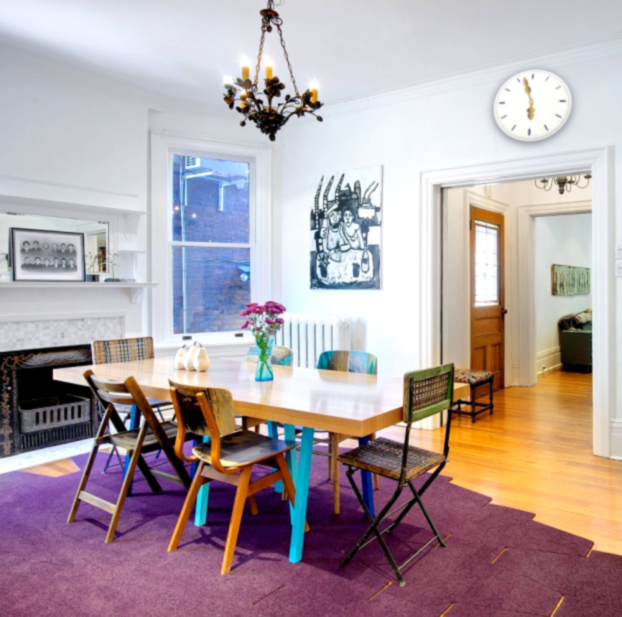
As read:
**5:57**
